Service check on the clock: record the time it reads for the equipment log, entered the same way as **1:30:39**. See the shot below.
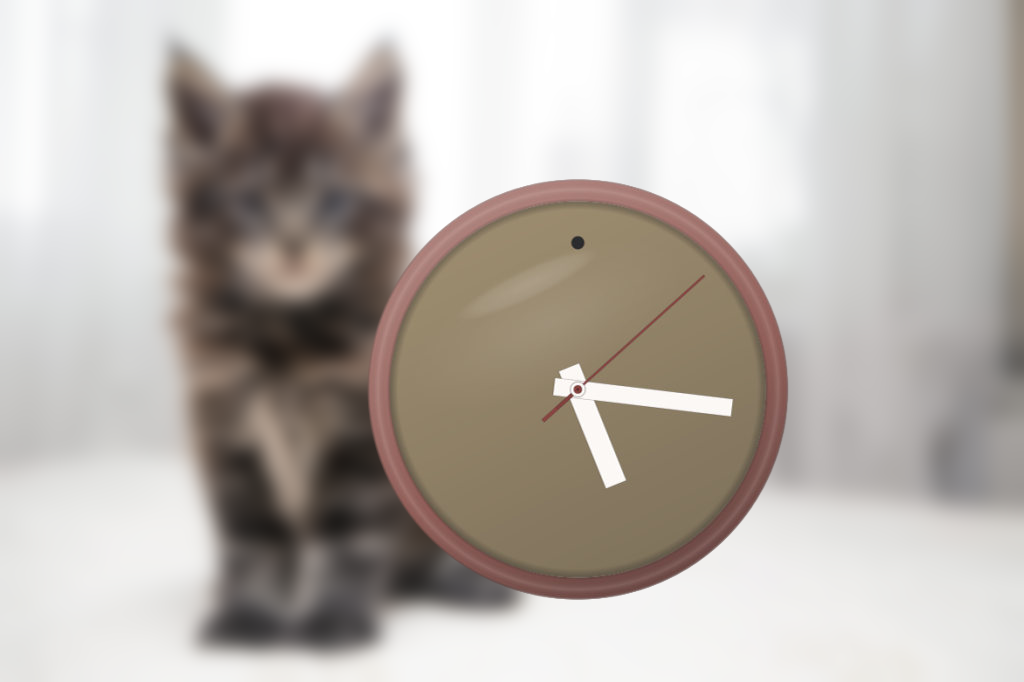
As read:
**5:16:08**
